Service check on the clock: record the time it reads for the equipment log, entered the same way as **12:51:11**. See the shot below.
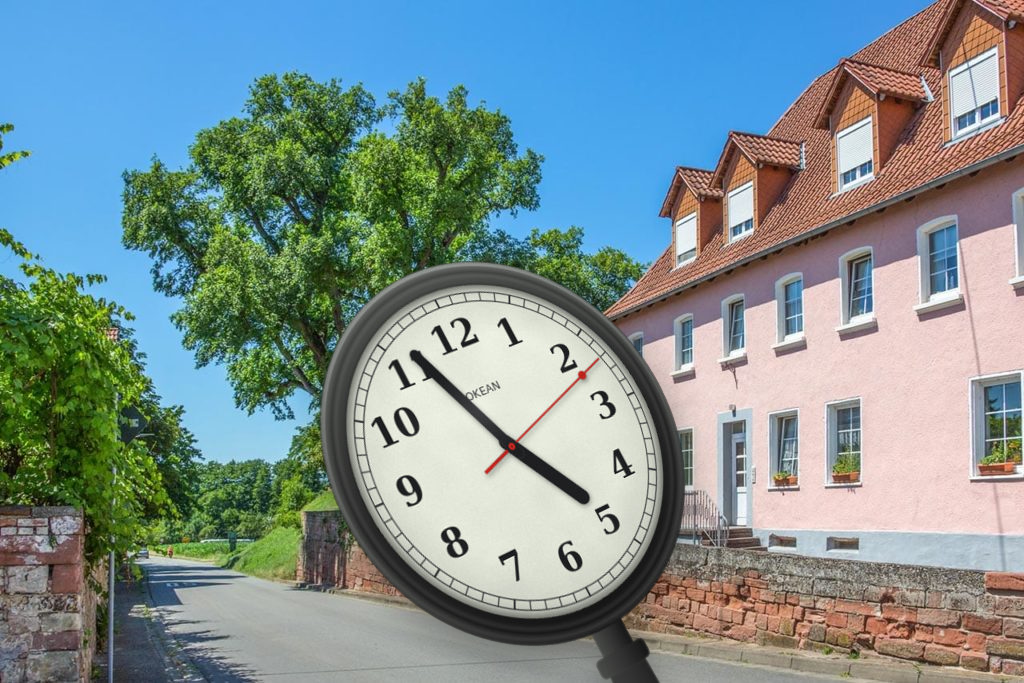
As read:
**4:56:12**
